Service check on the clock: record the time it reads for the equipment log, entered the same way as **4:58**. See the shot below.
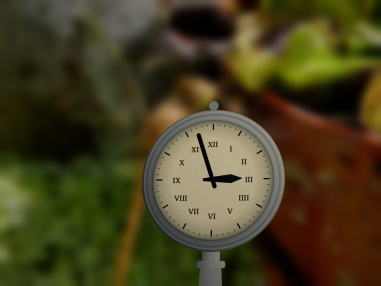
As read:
**2:57**
